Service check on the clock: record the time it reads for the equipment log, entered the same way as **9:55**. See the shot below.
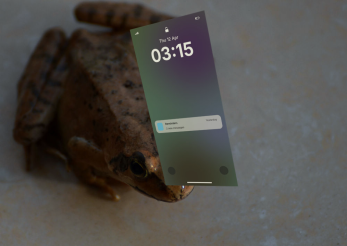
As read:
**3:15**
